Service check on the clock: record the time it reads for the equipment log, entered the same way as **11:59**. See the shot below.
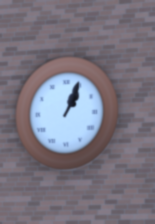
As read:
**1:04**
